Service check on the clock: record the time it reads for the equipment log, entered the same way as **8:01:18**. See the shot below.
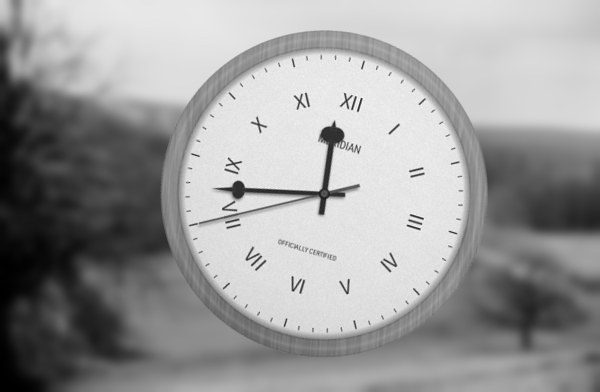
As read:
**11:42:40**
